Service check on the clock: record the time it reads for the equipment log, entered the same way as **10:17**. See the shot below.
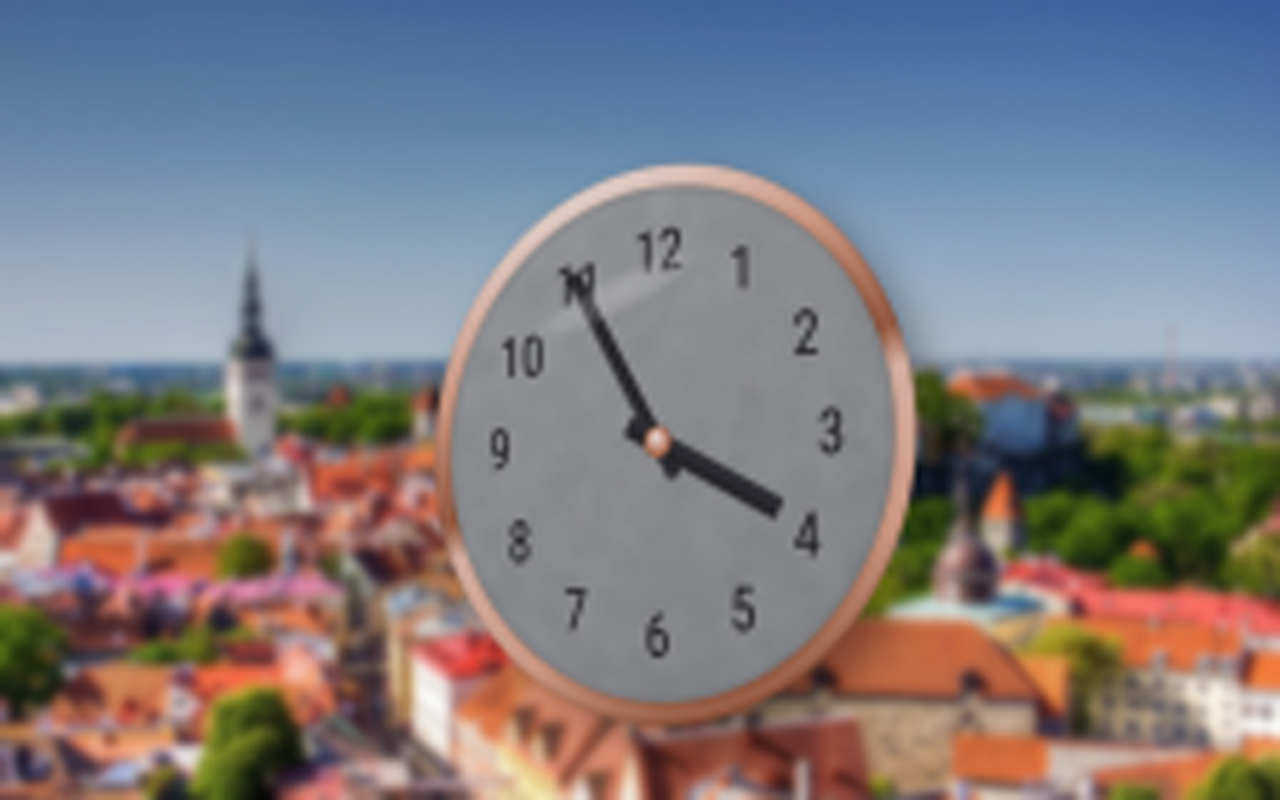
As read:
**3:55**
